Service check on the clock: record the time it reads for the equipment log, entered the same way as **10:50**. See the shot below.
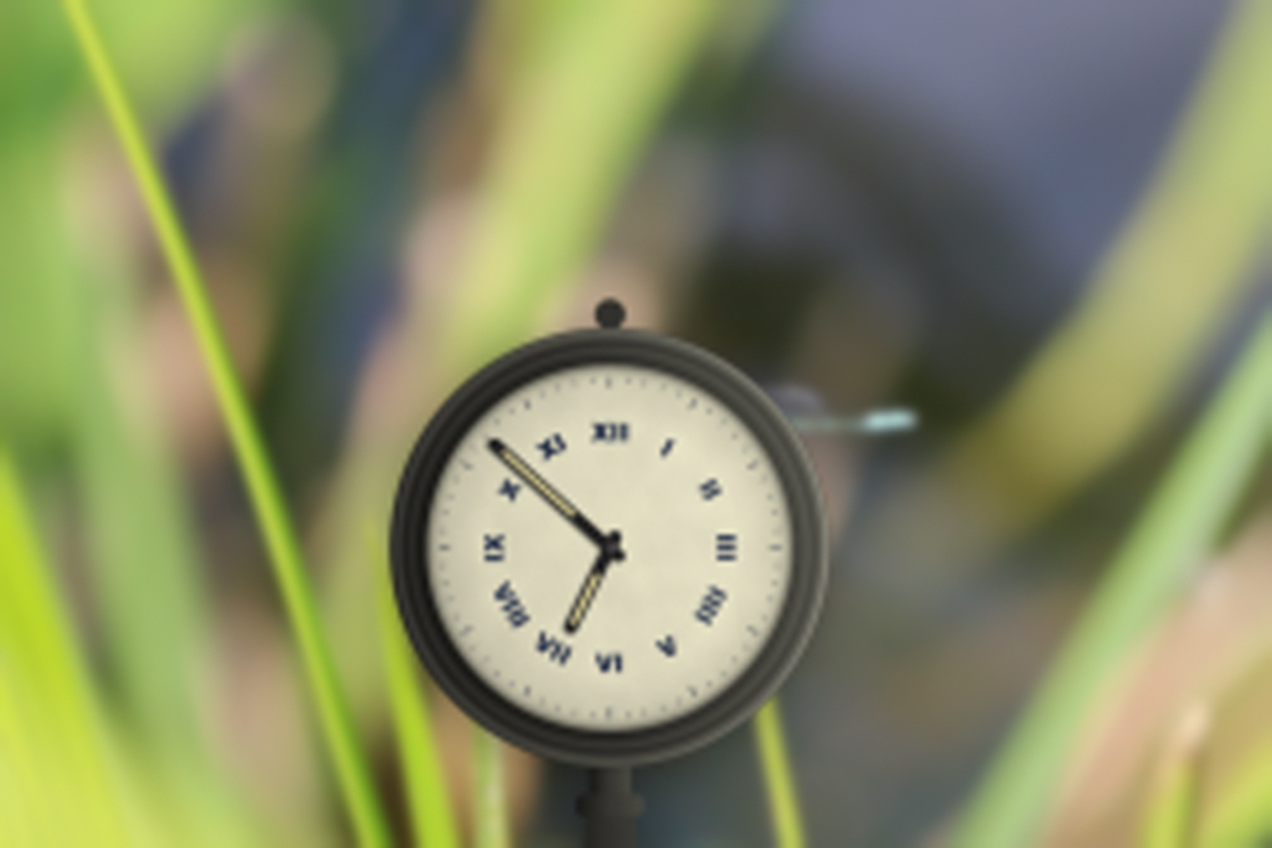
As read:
**6:52**
